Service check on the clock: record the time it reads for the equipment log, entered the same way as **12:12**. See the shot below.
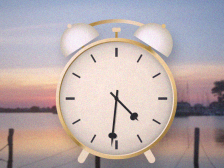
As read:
**4:31**
